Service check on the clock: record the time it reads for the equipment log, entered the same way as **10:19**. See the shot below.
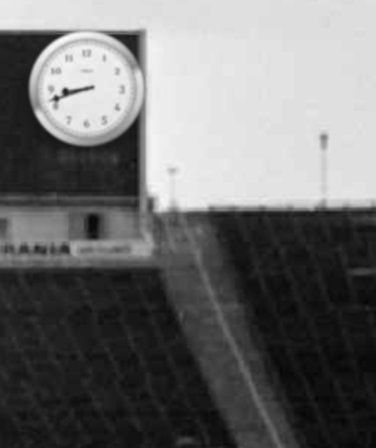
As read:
**8:42**
